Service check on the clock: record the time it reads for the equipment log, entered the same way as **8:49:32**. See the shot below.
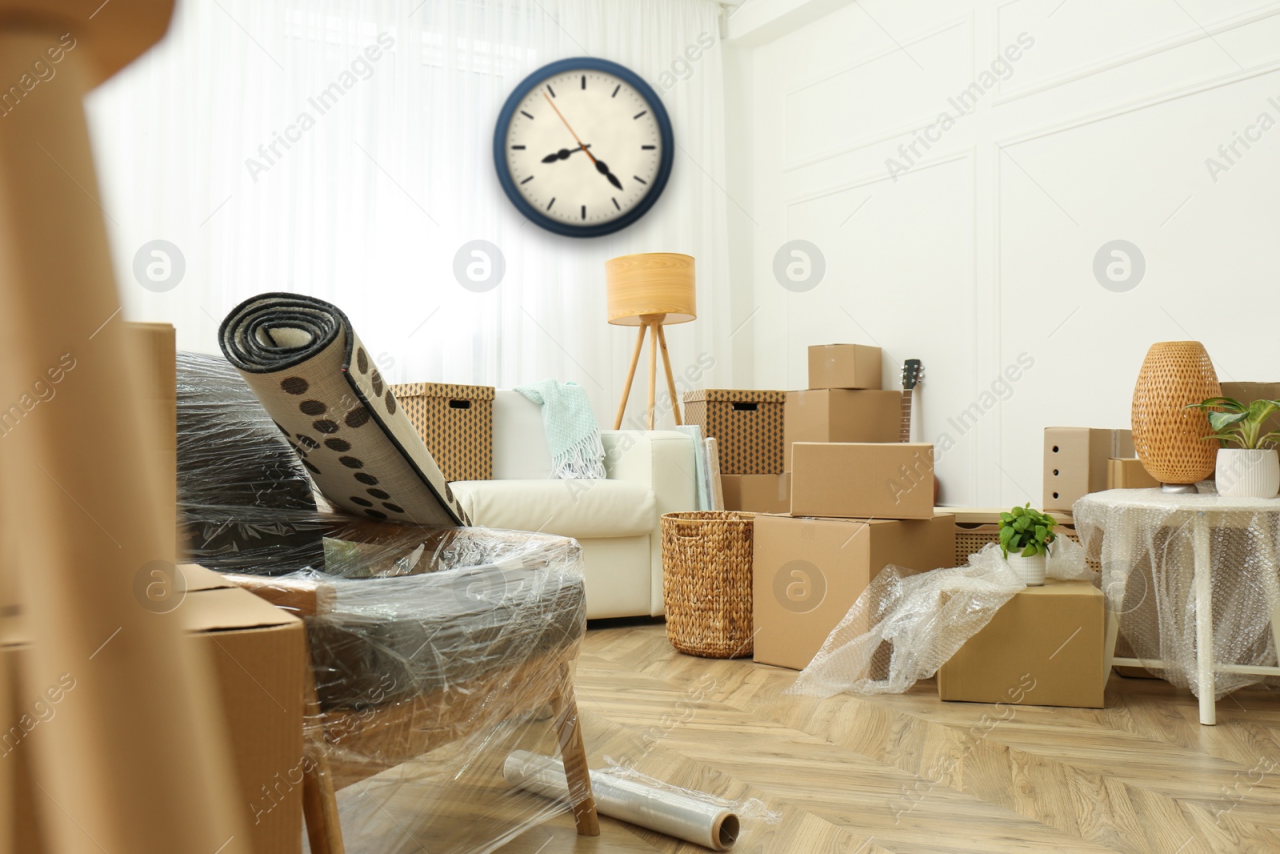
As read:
**8:22:54**
